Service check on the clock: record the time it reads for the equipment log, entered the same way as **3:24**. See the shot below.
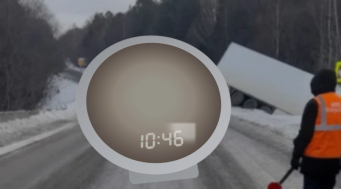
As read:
**10:46**
